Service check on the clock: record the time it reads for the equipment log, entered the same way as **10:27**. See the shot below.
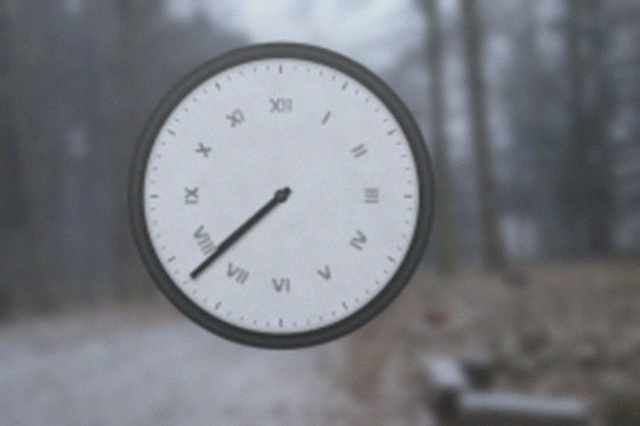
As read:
**7:38**
